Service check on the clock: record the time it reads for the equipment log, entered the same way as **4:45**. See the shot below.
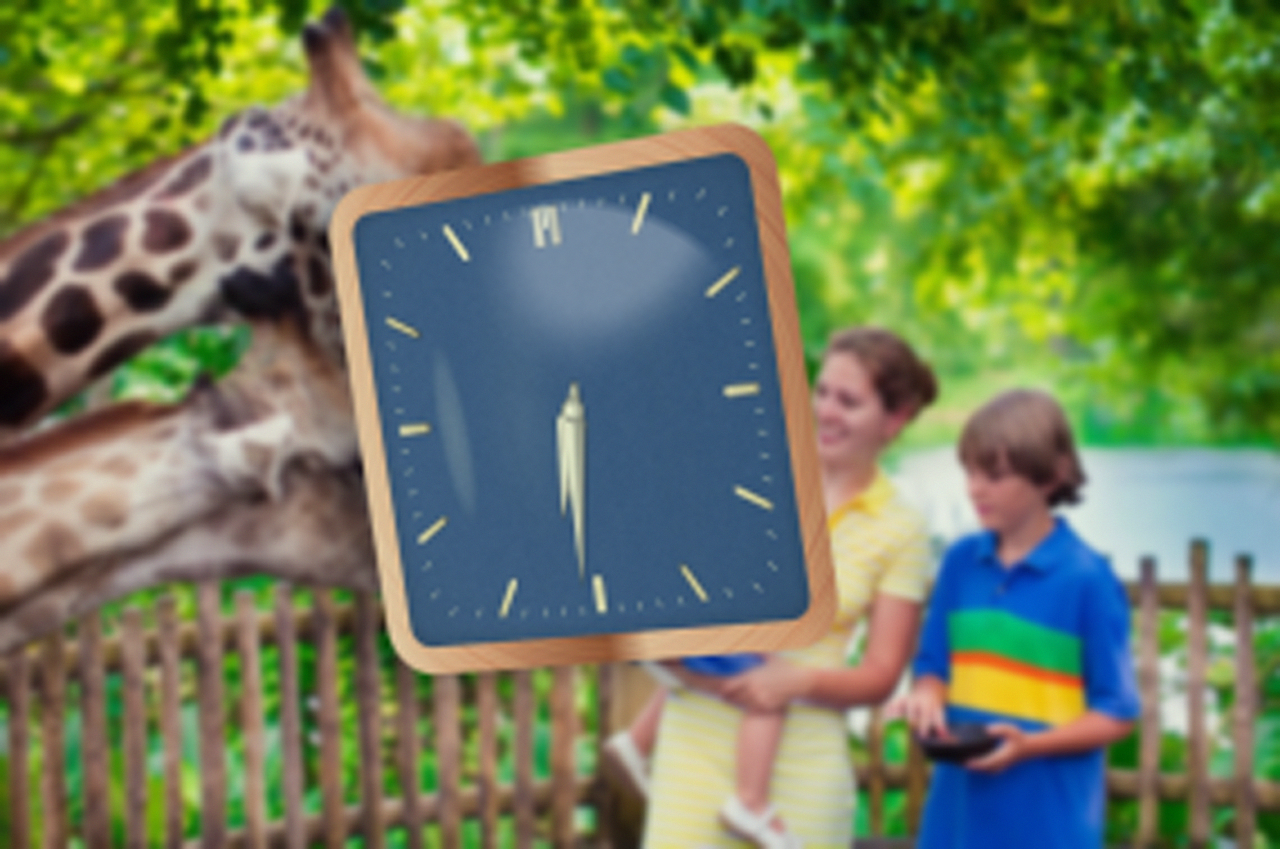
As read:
**6:31**
